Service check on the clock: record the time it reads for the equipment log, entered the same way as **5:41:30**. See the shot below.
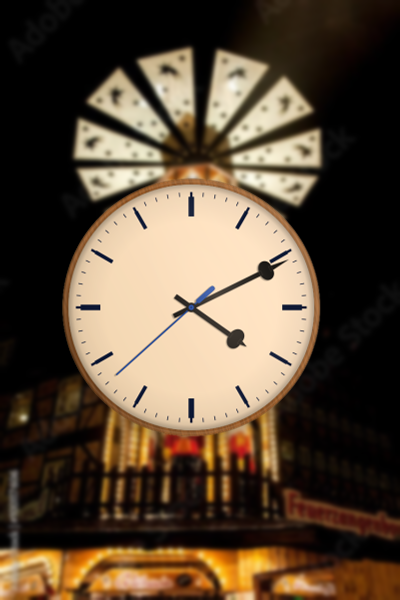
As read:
**4:10:38**
